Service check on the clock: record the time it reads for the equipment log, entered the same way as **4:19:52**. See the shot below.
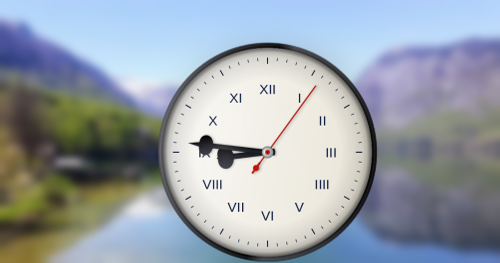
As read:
**8:46:06**
